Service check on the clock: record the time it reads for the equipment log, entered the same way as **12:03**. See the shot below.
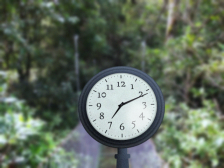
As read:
**7:11**
